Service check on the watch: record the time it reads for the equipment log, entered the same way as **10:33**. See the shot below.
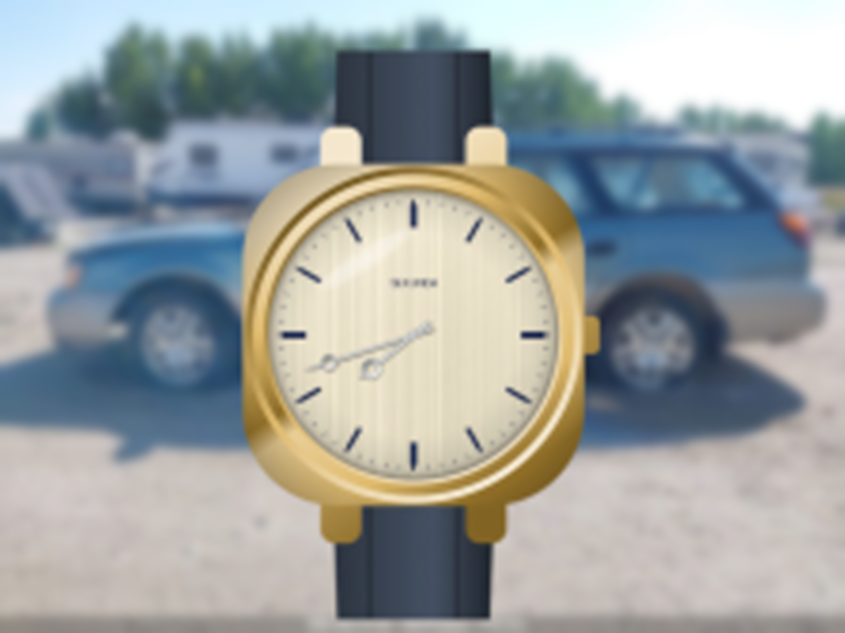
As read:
**7:42**
